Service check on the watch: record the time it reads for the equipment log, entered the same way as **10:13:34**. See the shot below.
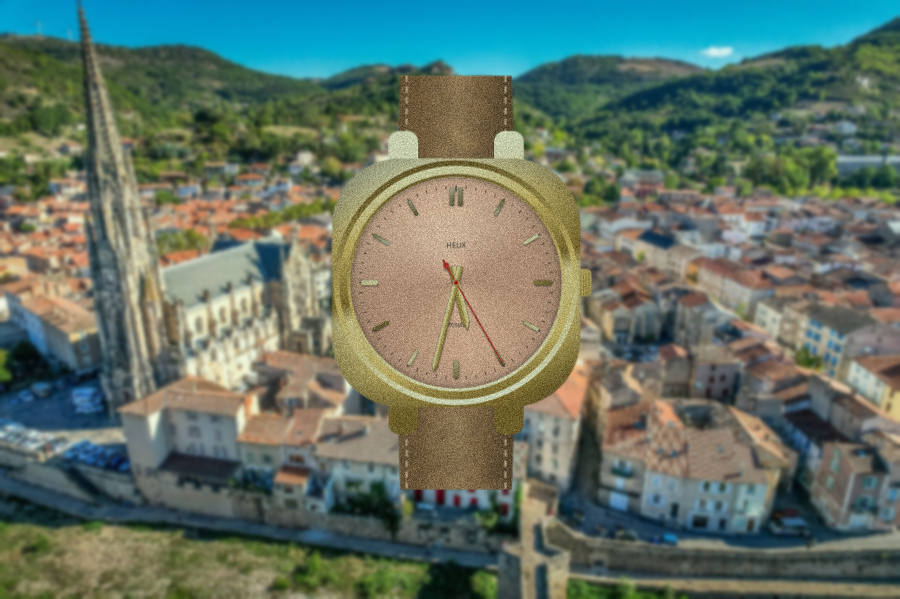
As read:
**5:32:25**
